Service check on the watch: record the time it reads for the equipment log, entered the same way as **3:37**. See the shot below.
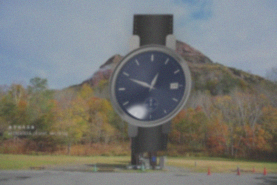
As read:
**12:49**
